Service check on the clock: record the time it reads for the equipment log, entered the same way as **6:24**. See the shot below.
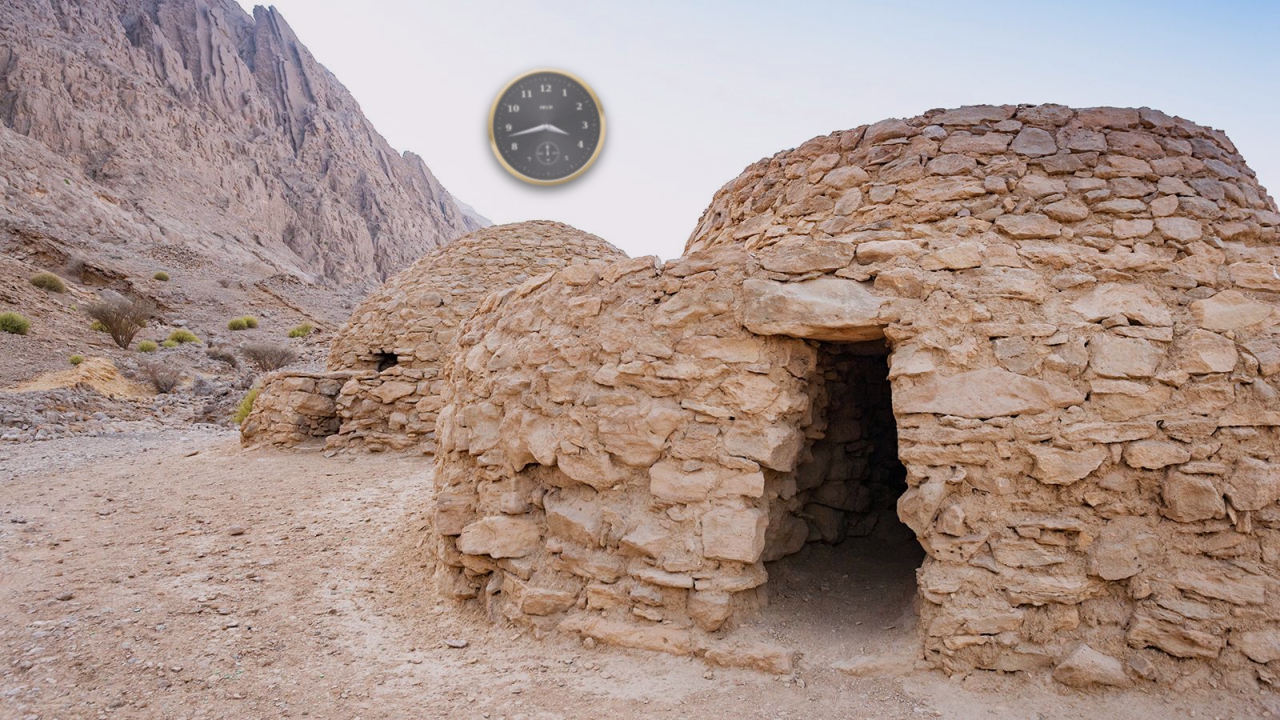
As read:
**3:43**
